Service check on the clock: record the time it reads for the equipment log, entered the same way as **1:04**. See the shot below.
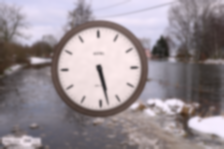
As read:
**5:28**
